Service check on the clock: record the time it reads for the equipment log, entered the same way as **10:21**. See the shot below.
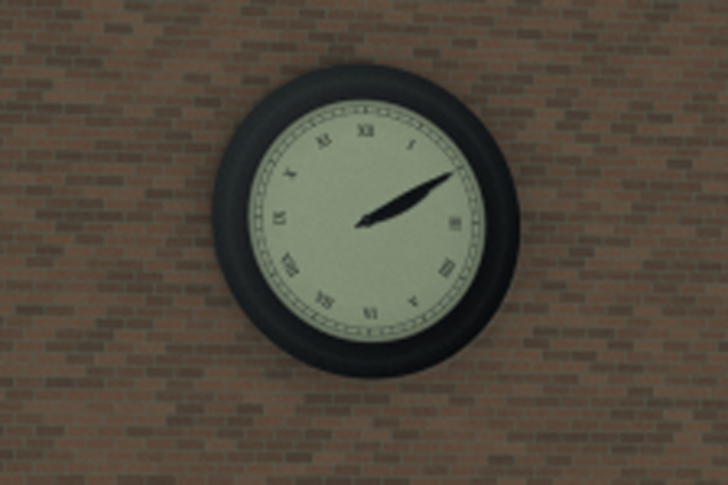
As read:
**2:10**
